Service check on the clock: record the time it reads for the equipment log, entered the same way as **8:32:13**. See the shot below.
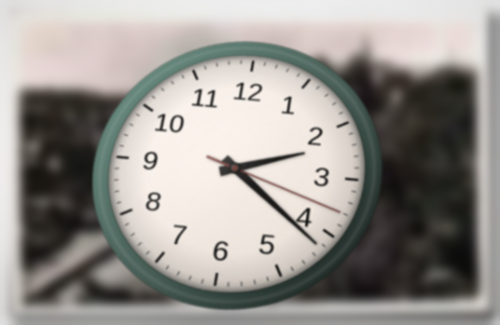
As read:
**2:21:18**
